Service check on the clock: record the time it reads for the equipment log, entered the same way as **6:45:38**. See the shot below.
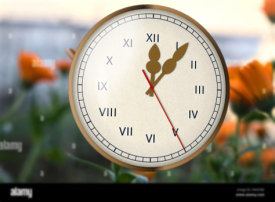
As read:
**12:06:25**
